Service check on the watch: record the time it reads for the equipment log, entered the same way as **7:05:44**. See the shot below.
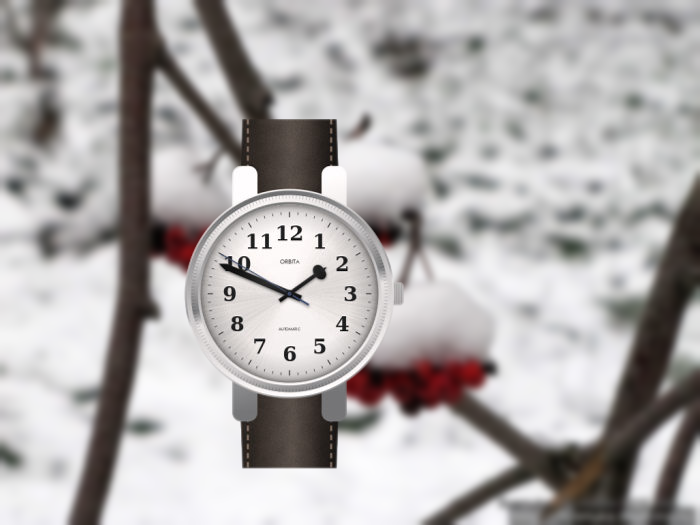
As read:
**1:48:50**
